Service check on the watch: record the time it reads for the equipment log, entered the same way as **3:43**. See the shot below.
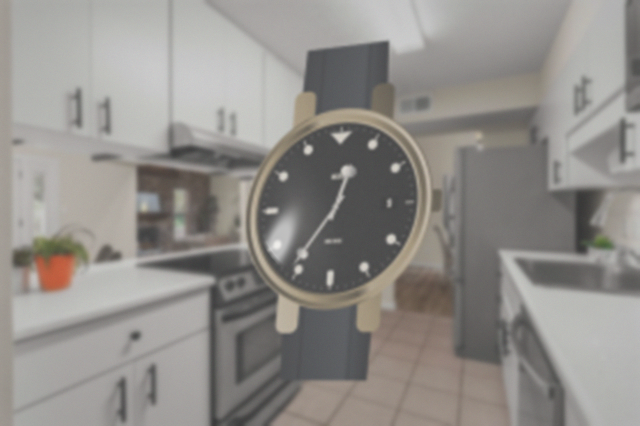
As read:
**12:36**
